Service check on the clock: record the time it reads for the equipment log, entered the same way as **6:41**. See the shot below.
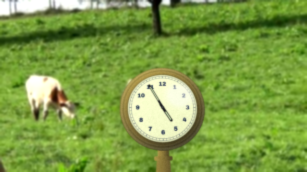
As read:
**4:55**
